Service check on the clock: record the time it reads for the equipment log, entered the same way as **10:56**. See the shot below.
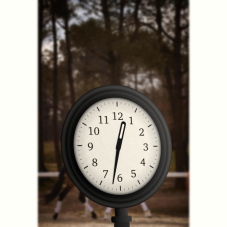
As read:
**12:32**
